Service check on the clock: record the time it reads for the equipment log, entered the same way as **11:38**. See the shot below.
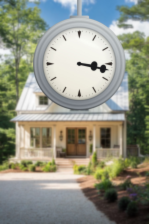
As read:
**3:17**
